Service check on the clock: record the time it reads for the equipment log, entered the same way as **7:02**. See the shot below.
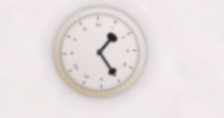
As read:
**1:25**
